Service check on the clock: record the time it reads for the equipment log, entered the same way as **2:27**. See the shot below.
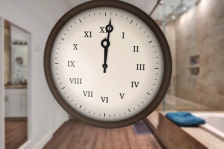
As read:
**12:01**
